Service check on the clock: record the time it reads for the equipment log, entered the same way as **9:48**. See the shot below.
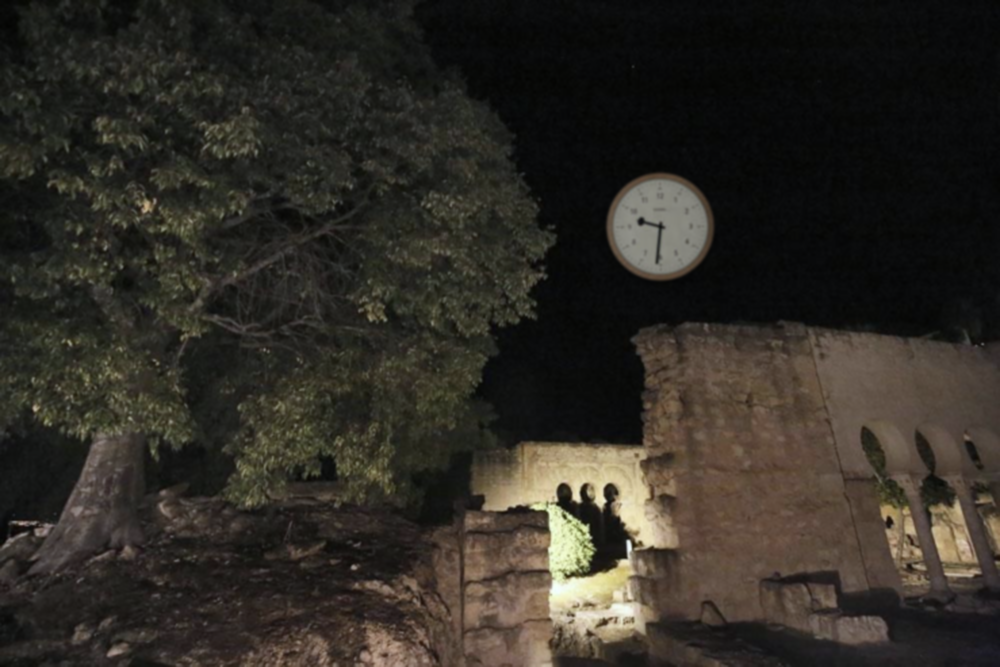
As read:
**9:31**
